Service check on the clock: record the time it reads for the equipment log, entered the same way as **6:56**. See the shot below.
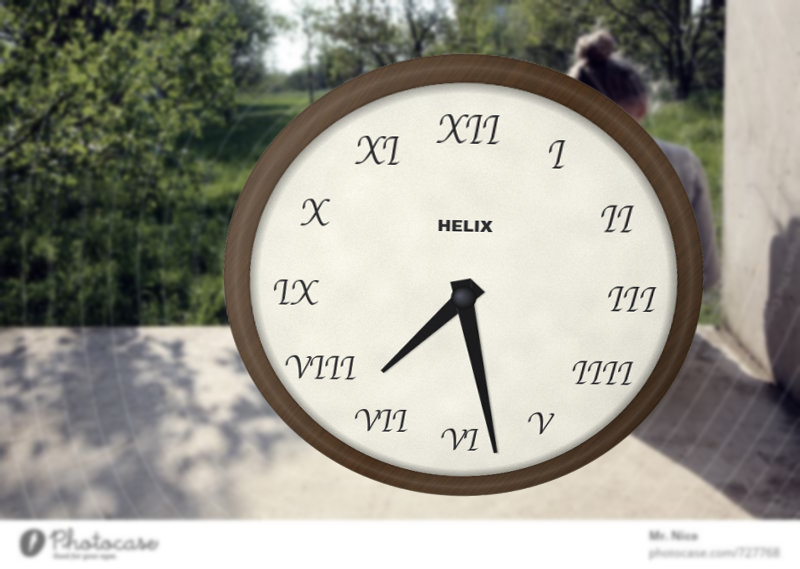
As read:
**7:28**
